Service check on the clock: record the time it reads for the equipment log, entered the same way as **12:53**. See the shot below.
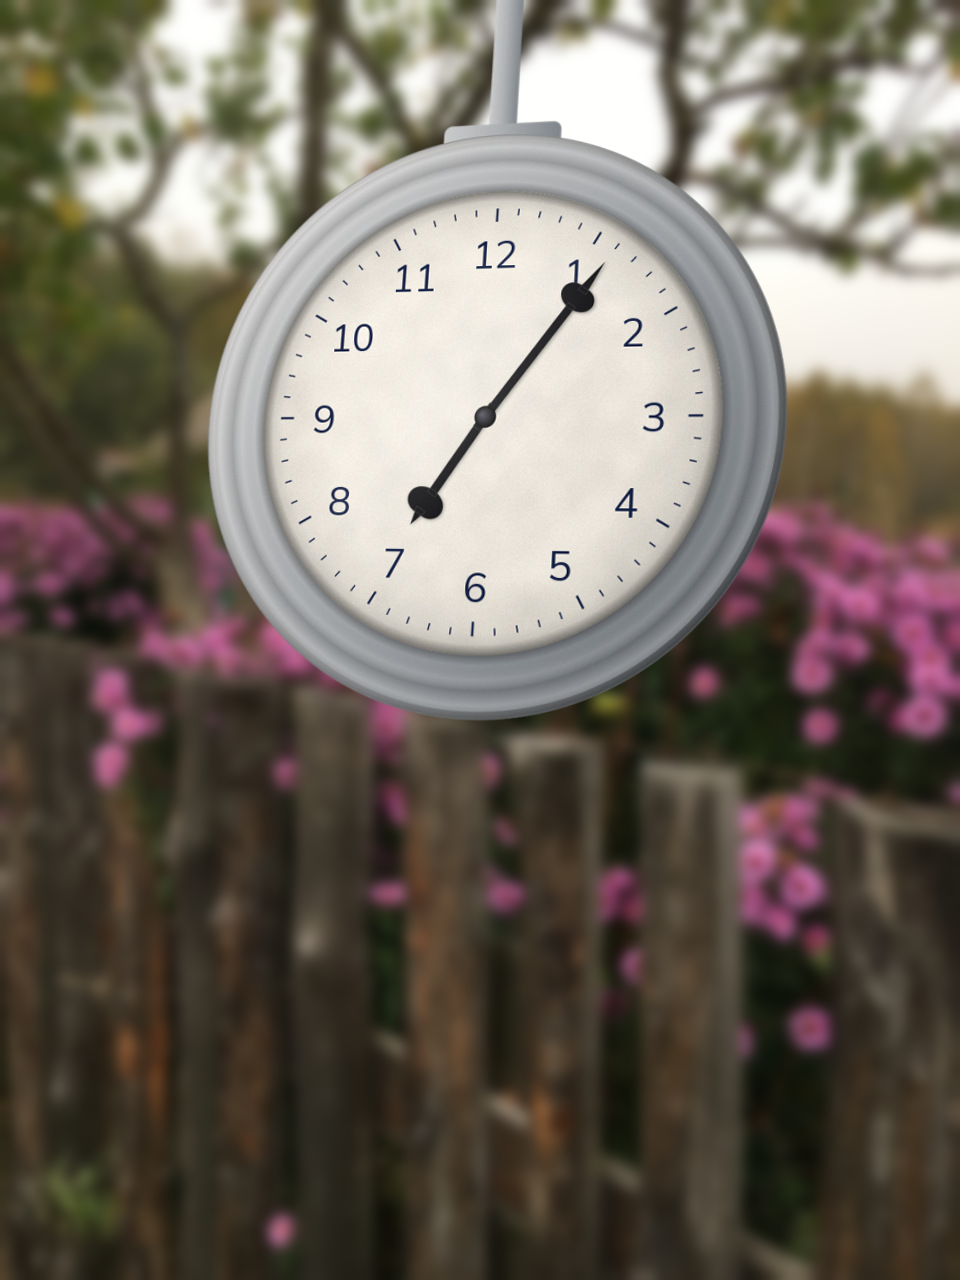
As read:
**7:06**
